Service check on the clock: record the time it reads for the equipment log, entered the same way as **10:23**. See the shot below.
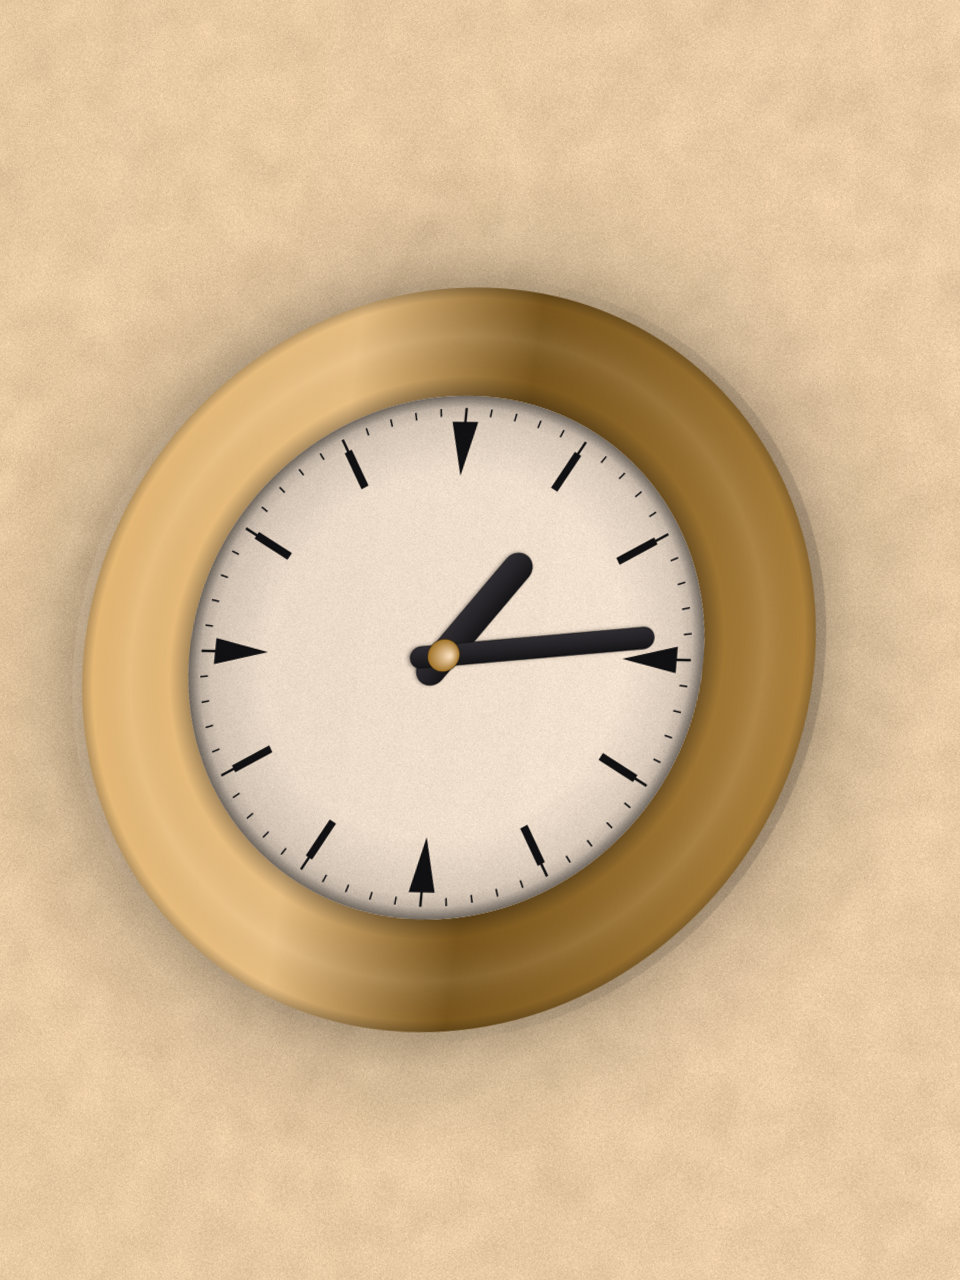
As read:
**1:14**
